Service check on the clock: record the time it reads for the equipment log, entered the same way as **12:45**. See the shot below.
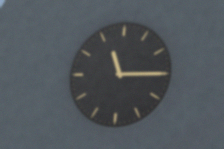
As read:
**11:15**
